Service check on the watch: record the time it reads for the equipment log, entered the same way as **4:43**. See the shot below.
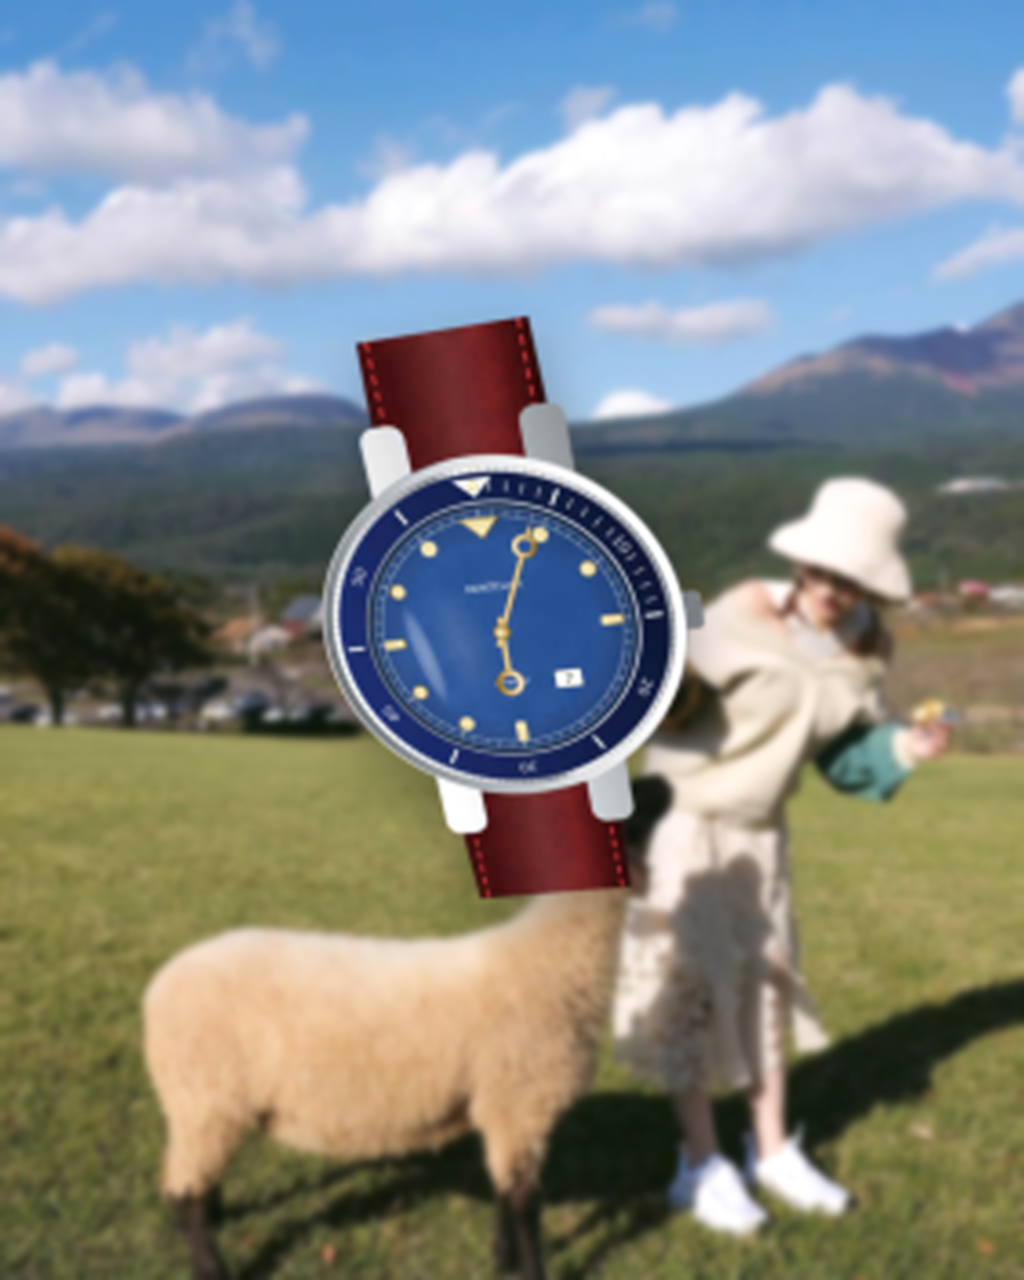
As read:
**6:04**
